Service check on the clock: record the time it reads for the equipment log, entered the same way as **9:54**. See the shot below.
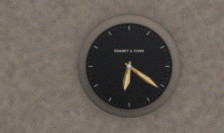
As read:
**6:21**
